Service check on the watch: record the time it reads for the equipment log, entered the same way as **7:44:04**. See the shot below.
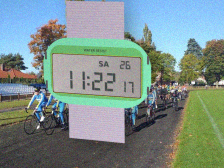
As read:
**11:22:17**
